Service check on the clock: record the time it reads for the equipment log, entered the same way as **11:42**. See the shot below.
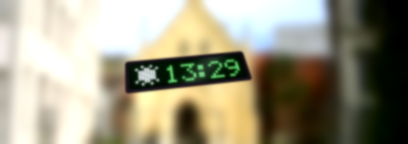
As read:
**13:29**
